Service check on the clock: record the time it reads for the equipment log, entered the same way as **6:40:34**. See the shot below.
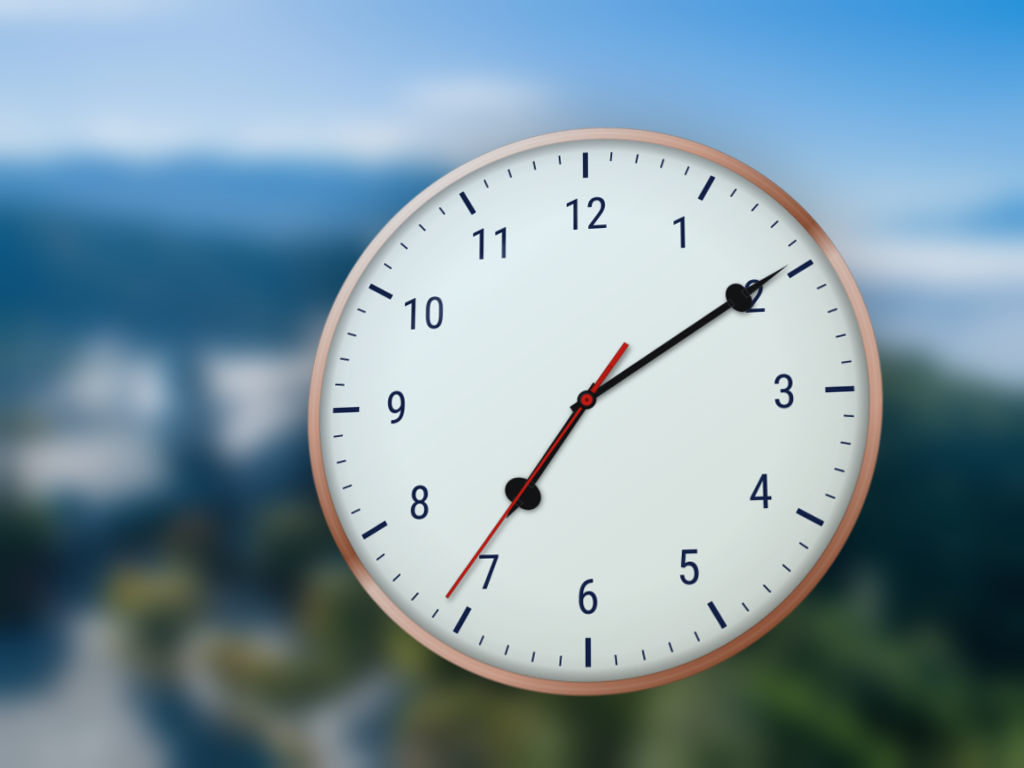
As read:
**7:09:36**
